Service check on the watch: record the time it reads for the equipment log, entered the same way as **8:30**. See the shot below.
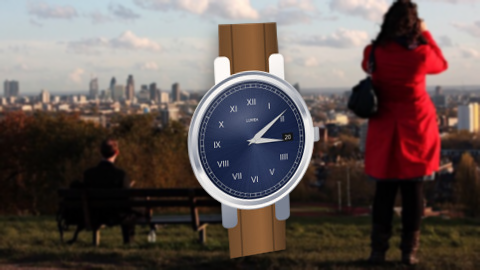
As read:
**3:09**
